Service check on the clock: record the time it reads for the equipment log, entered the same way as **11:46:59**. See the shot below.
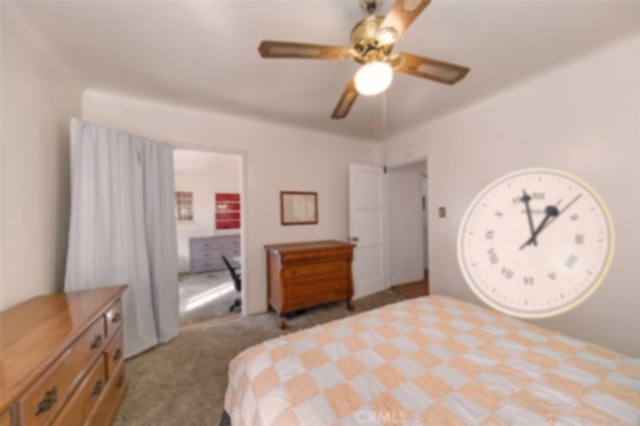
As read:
**12:57:07**
